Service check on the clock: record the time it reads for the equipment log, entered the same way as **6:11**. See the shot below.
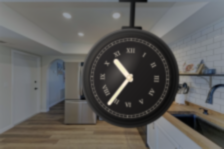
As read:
**10:36**
